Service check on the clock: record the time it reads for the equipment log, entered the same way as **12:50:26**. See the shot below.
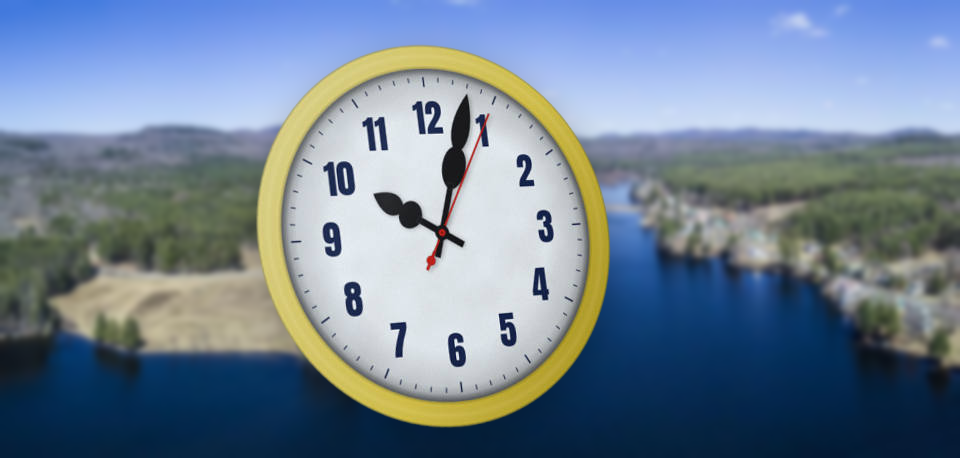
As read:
**10:03:05**
